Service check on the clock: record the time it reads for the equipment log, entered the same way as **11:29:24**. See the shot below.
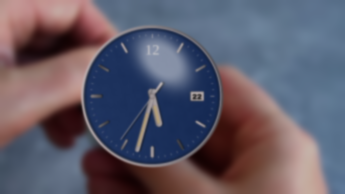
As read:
**5:32:36**
